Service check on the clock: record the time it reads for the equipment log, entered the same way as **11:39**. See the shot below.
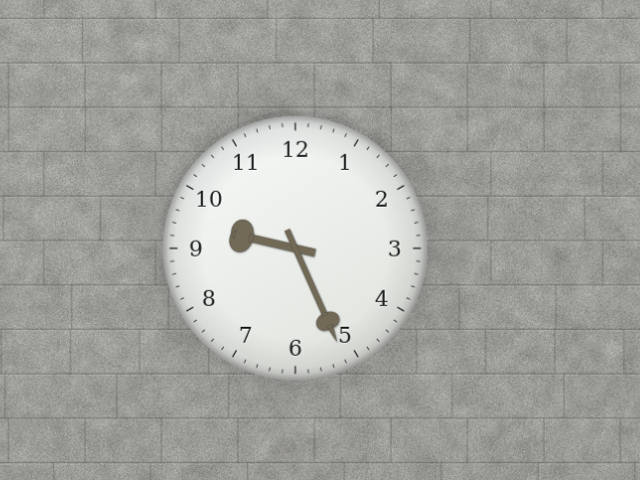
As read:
**9:26**
